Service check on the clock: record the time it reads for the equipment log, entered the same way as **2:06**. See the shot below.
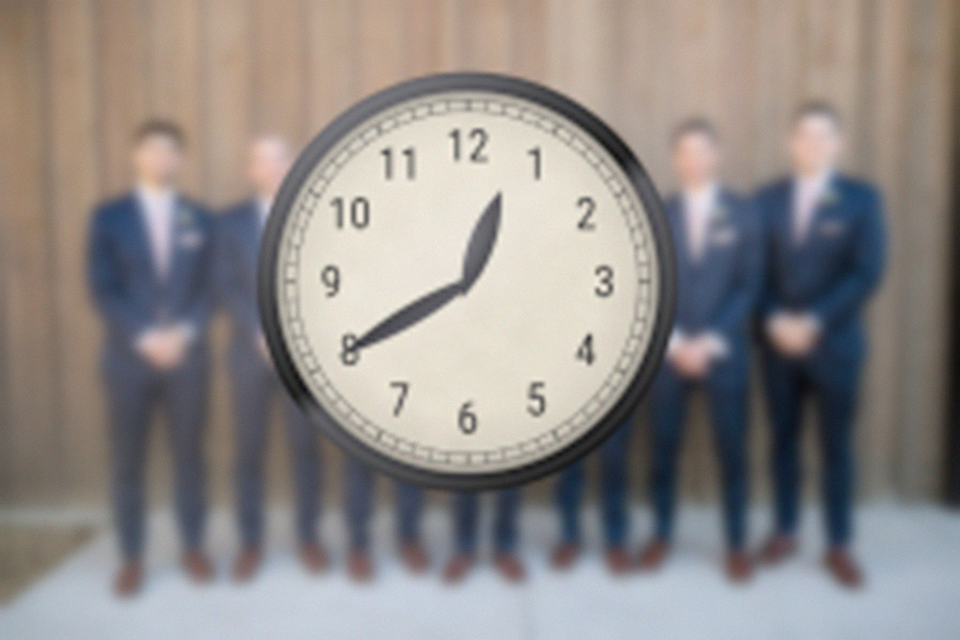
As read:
**12:40**
